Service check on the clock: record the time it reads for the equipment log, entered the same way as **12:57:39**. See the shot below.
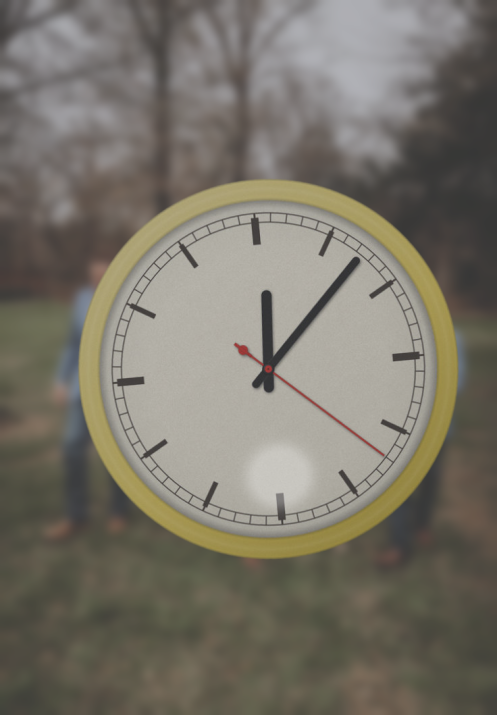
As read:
**12:07:22**
